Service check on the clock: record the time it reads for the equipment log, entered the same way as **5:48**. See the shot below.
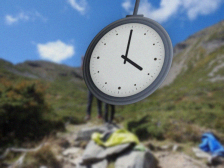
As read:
**4:00**
